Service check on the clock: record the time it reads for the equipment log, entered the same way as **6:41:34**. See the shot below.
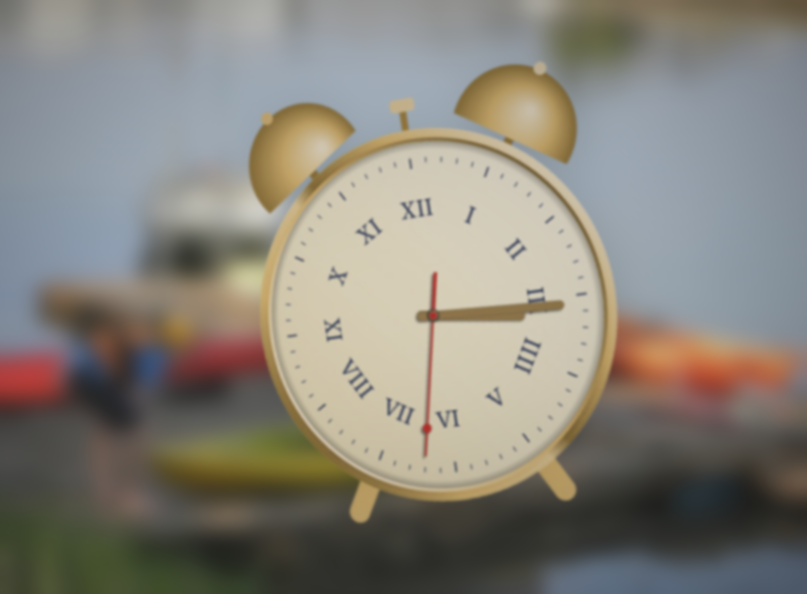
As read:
**3:15:32**
